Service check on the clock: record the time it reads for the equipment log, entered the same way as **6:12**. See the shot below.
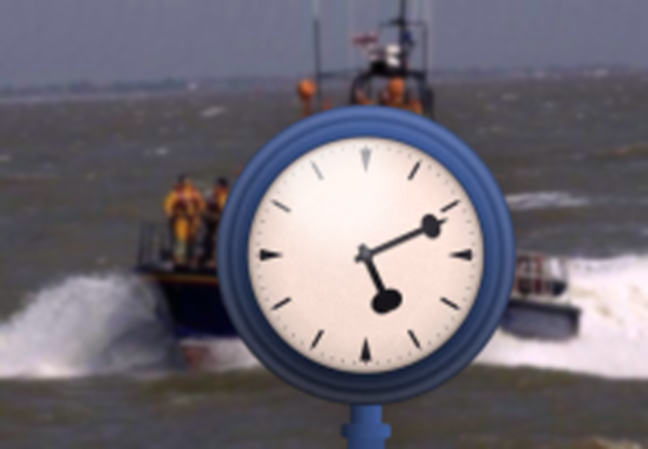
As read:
**5:11**
